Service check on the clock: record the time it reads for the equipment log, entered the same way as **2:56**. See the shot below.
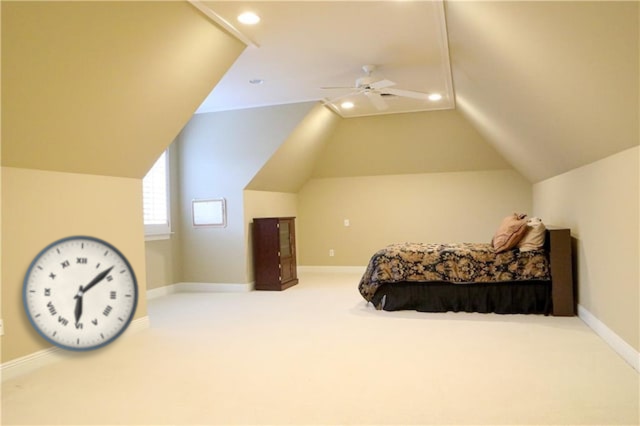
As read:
**6:08**
